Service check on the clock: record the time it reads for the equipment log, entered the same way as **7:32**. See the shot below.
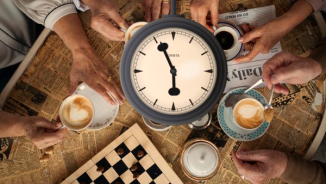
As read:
**5:56**
